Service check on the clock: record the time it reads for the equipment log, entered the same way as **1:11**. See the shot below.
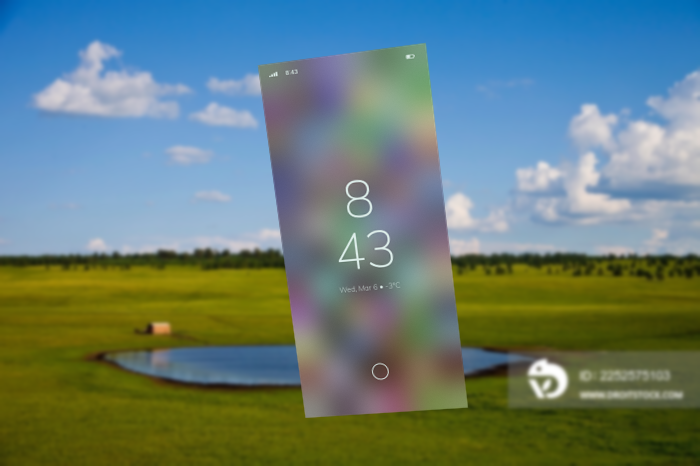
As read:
**8:43**
